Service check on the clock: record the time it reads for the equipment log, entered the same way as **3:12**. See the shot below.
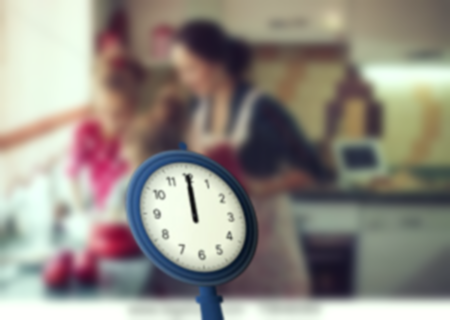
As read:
**12:00**
